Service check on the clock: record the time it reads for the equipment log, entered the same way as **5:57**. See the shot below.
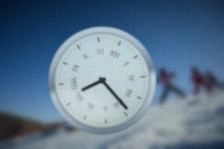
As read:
**7:19**
